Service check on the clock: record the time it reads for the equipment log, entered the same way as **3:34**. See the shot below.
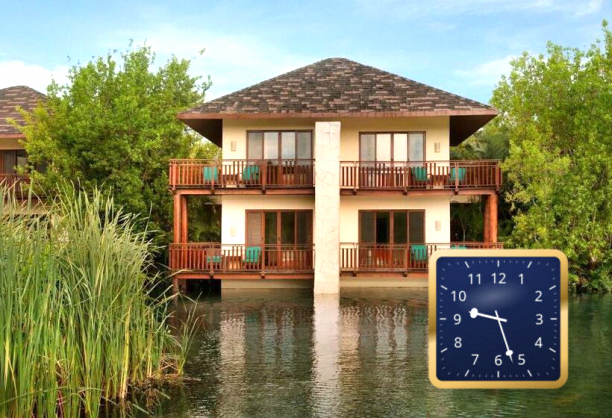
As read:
**9:27**
